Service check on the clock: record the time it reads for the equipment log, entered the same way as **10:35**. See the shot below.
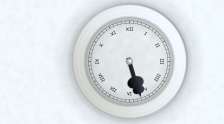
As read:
**5:27**
